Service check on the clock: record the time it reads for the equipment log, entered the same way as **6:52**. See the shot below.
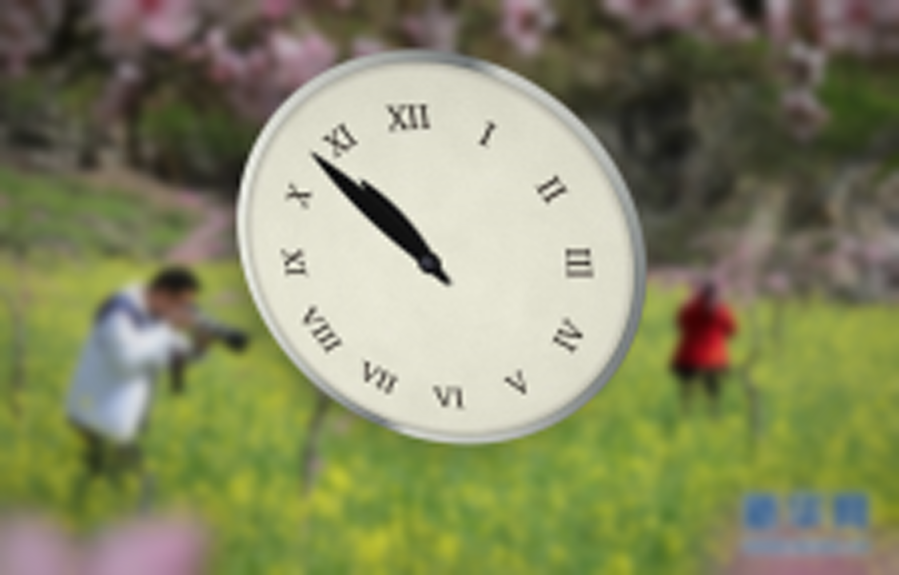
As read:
**10:53**
